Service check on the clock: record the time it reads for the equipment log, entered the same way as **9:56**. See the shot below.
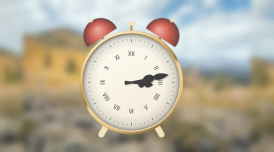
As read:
**3:13**
